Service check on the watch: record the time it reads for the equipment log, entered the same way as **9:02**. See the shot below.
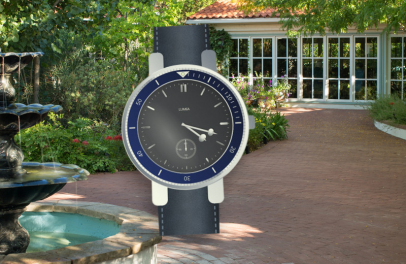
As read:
**4:18**
